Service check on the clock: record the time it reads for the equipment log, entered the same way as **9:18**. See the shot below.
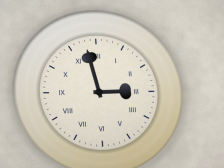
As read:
**2:58**
